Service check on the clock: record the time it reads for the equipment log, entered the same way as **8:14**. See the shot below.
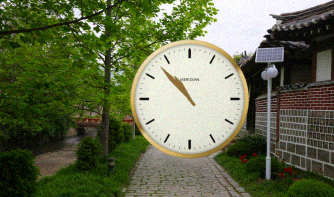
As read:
**10:53**
